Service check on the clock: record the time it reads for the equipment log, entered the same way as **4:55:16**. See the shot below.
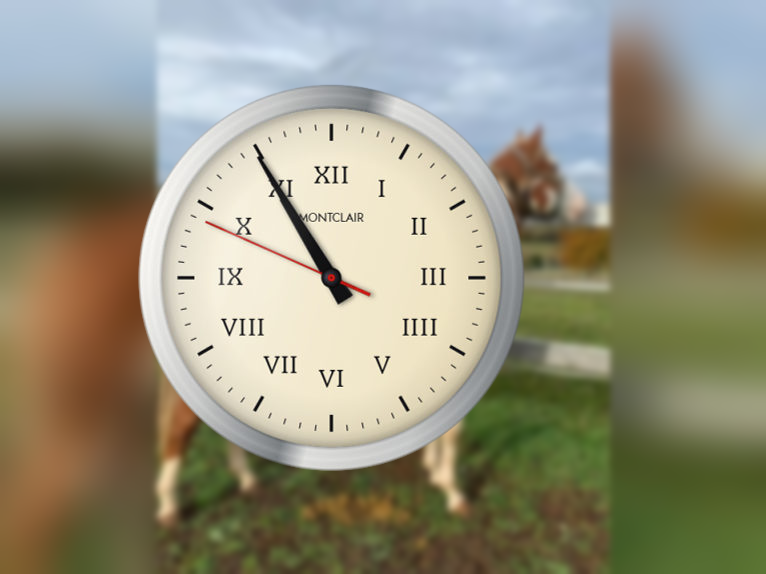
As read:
**10:54:49**
